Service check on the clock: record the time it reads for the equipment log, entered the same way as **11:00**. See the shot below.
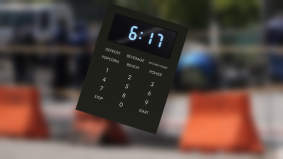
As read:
**6:17**
